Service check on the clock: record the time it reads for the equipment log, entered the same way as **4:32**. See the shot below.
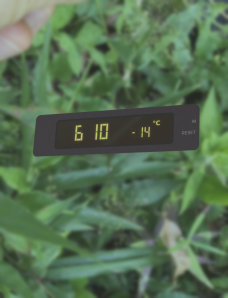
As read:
**6:10**
